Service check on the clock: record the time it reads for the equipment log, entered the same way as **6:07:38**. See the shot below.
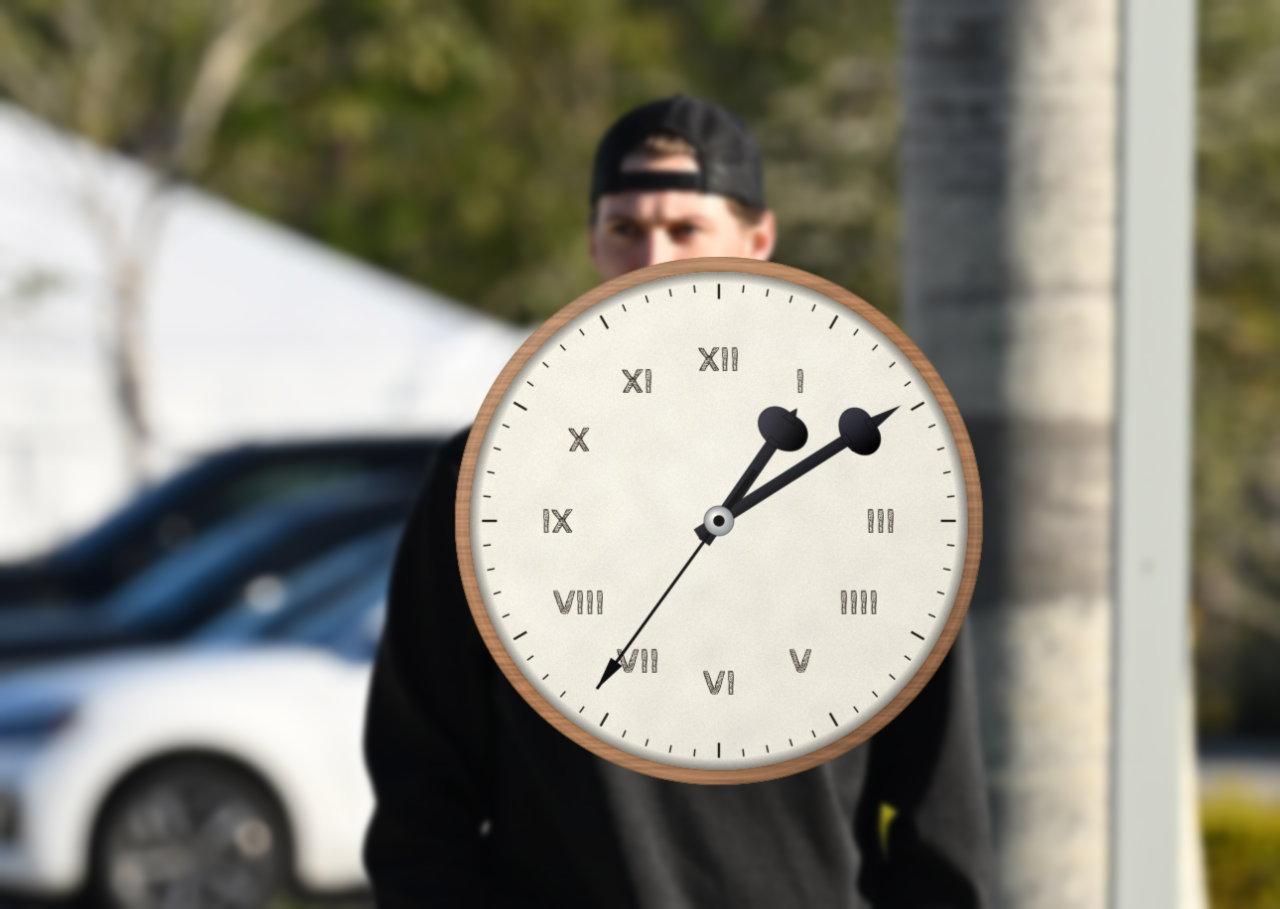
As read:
**1:09:36**
